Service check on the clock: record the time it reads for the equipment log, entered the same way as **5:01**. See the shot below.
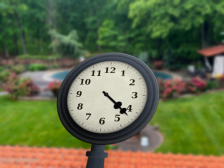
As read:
**4:22**
